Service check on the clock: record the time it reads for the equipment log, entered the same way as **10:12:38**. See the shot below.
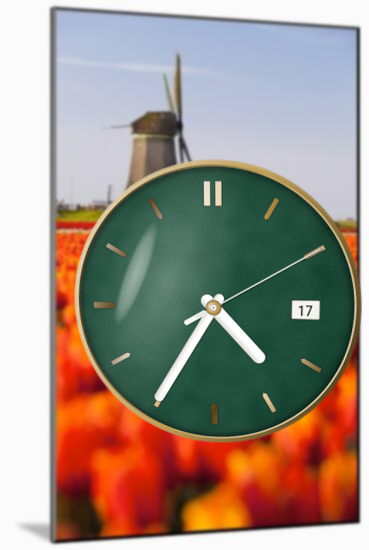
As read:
**4:35:10**
